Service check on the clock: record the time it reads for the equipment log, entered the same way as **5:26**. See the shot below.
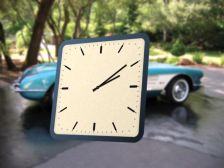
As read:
**2:09**
